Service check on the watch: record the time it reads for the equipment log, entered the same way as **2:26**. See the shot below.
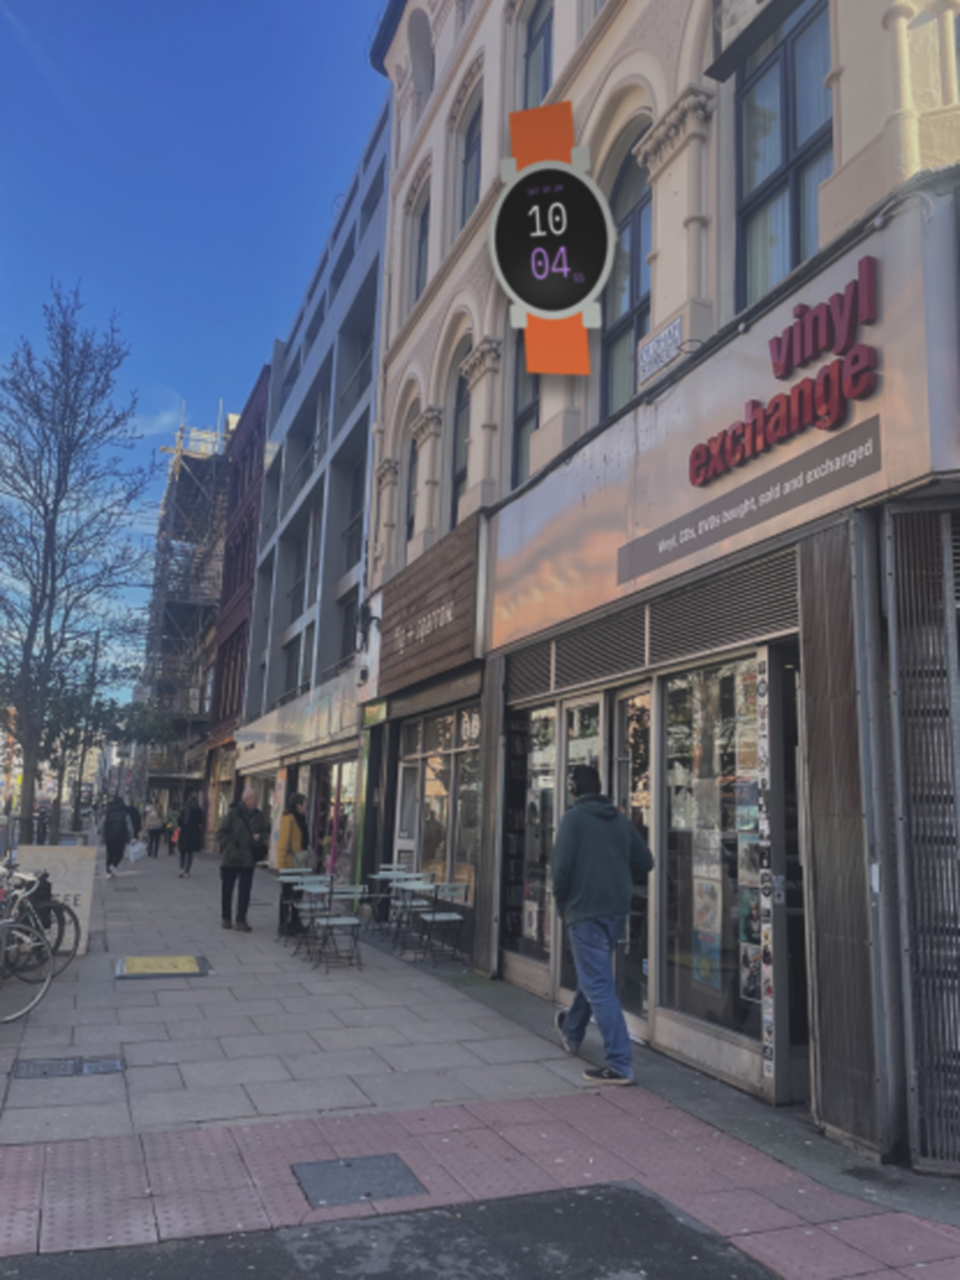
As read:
**10:04**
